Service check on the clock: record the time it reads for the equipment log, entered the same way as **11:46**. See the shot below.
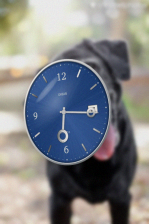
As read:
**6:16**
